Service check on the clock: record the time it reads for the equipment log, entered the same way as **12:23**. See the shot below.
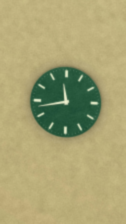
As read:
**11:43**
